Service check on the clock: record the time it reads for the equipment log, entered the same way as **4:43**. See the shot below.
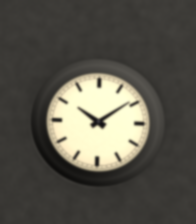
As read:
**10:09**
